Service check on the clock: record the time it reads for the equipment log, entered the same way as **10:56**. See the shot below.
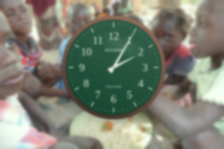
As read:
**2:05**
